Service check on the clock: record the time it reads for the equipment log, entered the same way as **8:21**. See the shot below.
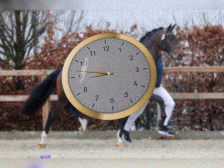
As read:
**8:47**
